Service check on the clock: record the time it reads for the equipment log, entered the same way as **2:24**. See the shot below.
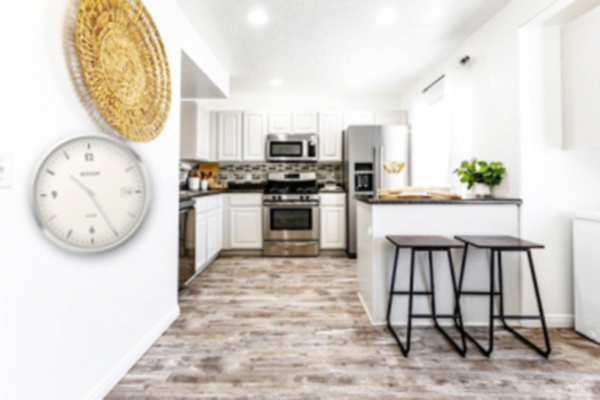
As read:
**10:25**
